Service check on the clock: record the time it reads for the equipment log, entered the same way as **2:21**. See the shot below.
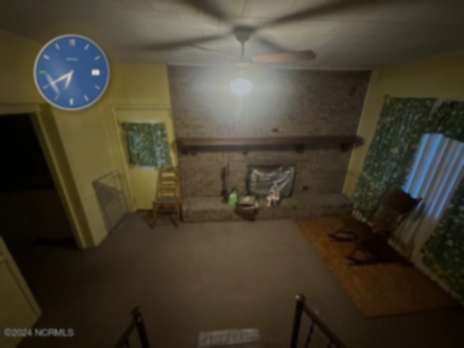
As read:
**6:40**
